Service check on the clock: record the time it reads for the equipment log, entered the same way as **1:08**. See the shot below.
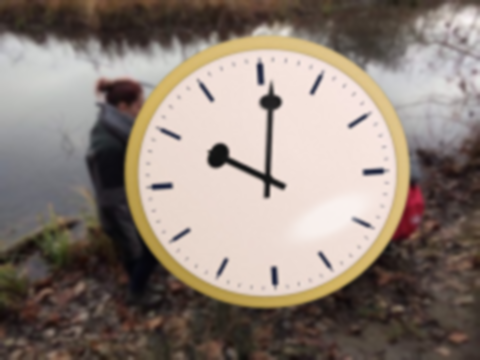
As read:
**10:01**
